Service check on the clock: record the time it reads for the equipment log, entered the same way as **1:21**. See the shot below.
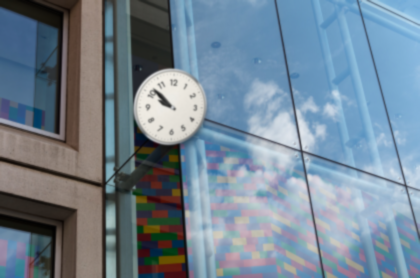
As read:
**9:52**
